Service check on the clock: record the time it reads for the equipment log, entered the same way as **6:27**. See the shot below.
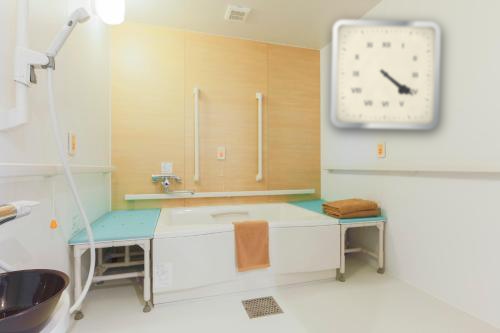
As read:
**4:21**
